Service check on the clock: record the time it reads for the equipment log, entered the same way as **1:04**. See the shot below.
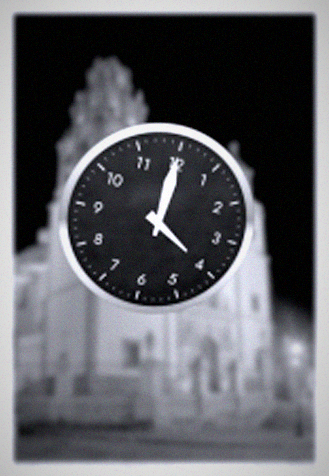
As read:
**4:00**
